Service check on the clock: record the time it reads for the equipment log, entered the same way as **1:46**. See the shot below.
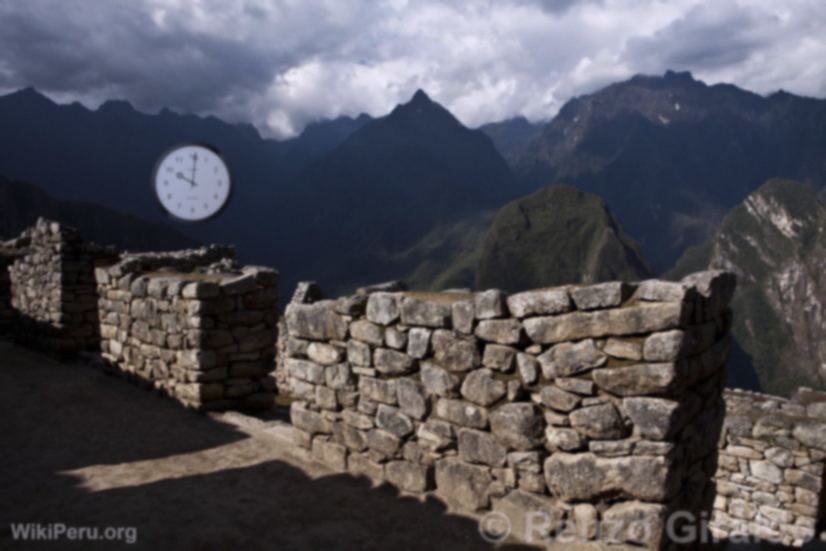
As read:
**10:01**
